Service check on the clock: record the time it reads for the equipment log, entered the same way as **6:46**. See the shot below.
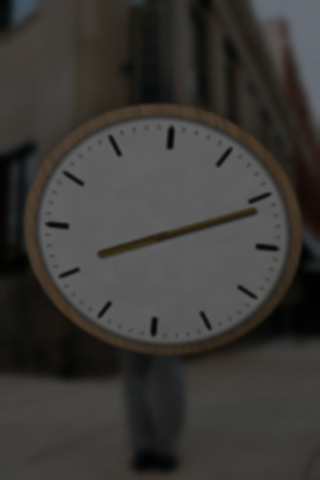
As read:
**8:11**
